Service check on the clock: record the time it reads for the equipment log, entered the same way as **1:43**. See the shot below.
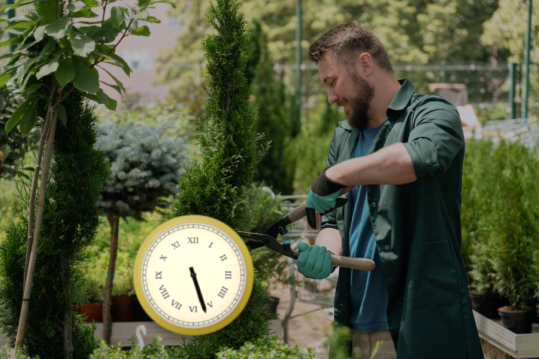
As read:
**5:27**
